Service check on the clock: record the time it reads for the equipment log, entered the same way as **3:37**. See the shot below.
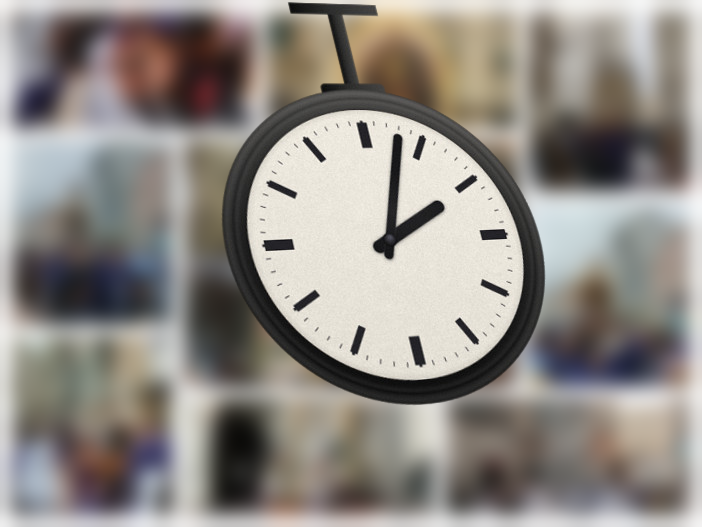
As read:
**2:03**
